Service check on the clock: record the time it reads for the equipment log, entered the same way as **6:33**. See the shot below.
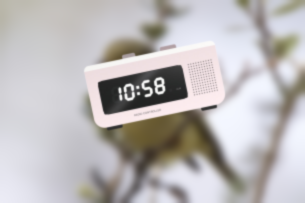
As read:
**10:58**
